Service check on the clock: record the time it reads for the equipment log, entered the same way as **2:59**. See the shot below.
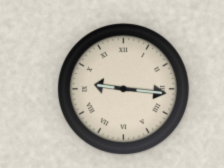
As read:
**9:16**
